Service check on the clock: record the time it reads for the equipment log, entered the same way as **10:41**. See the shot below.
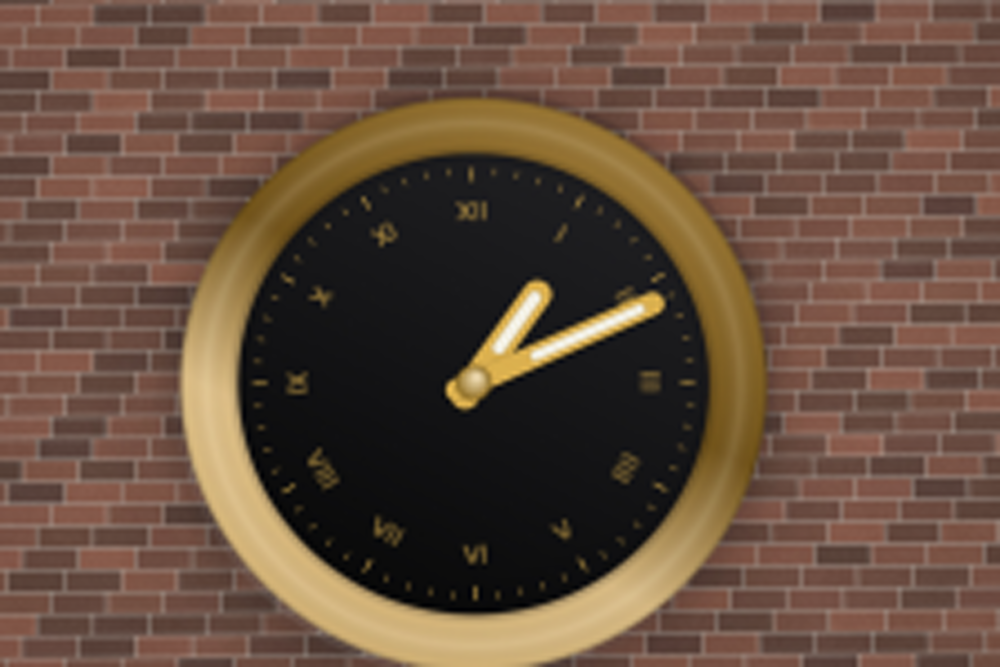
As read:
**1:11**
